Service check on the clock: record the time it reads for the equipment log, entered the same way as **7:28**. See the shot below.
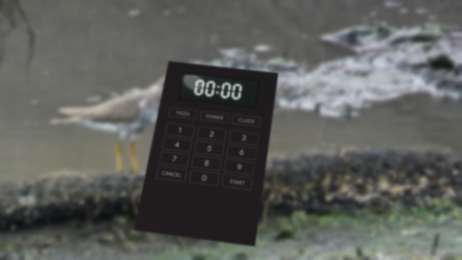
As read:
**0:00**
